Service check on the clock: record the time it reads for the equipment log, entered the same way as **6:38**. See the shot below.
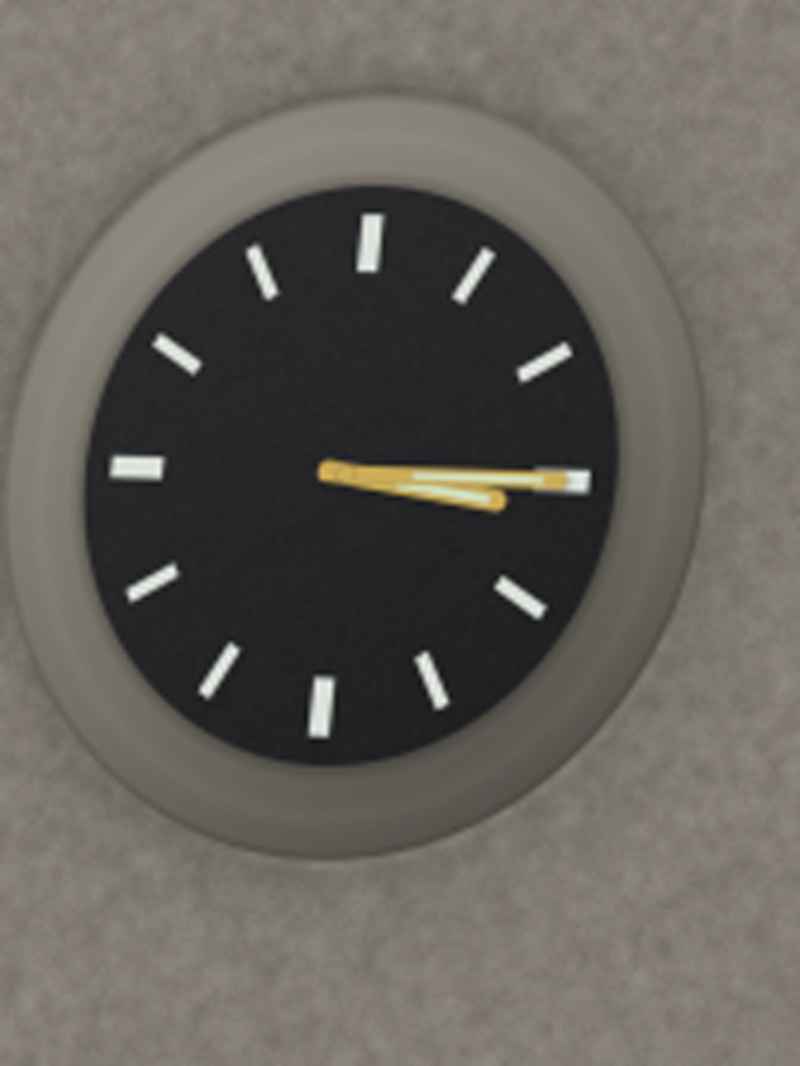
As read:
**3:15**
